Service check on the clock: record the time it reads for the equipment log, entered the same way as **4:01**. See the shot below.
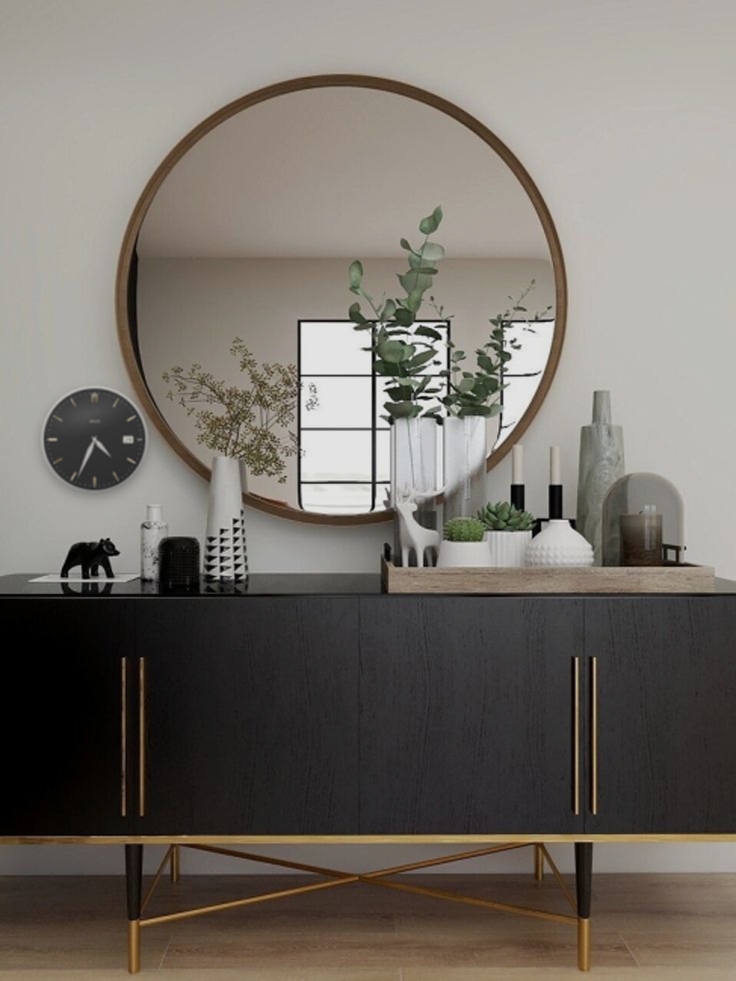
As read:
**4:34**
